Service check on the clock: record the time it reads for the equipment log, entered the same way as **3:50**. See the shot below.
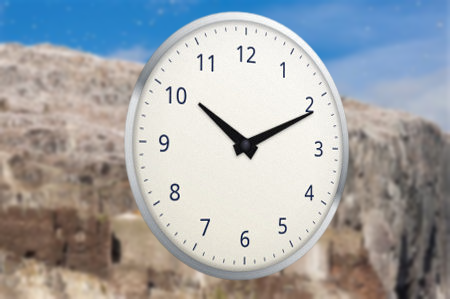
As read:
**10:11**
